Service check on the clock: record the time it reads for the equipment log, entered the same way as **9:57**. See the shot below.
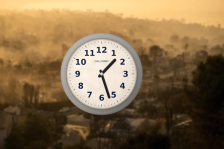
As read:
**1:27**
